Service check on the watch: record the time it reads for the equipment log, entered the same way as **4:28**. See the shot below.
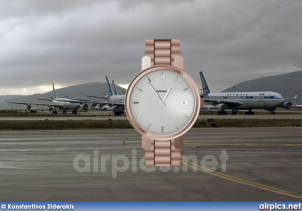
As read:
**12:54**
